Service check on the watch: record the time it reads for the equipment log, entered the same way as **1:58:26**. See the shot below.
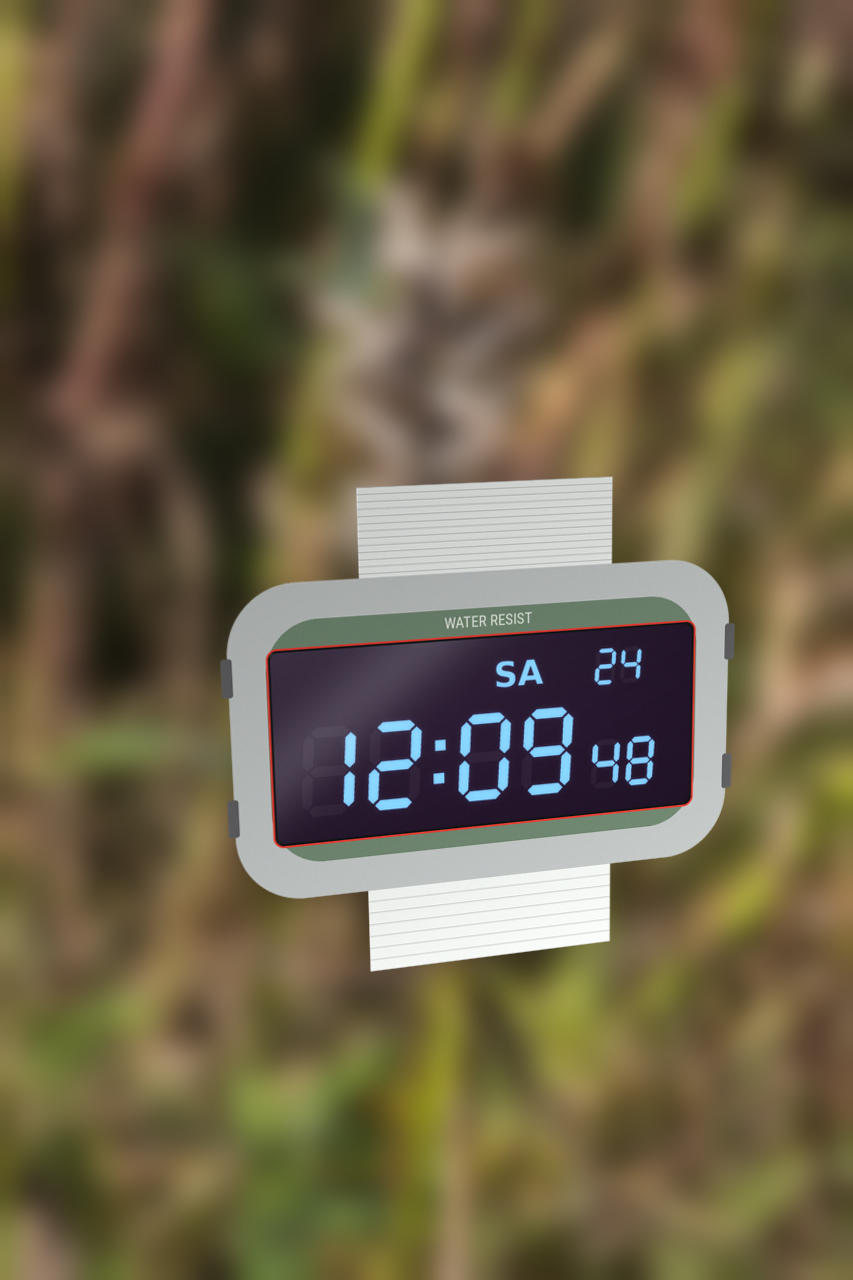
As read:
**12:09:48**
